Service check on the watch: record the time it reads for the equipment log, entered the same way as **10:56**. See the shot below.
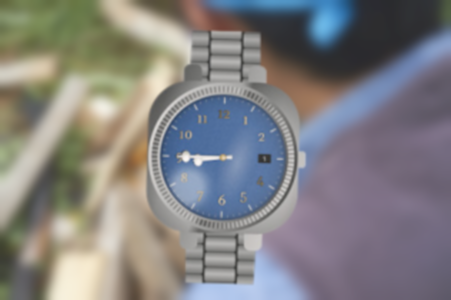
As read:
**8:45**
